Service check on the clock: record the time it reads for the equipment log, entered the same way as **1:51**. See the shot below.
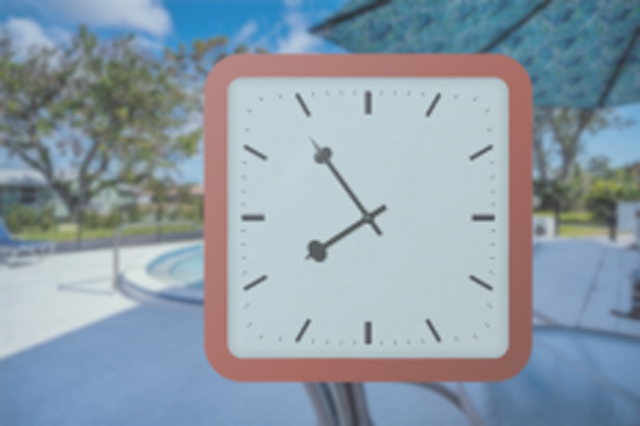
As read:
**7:54**
